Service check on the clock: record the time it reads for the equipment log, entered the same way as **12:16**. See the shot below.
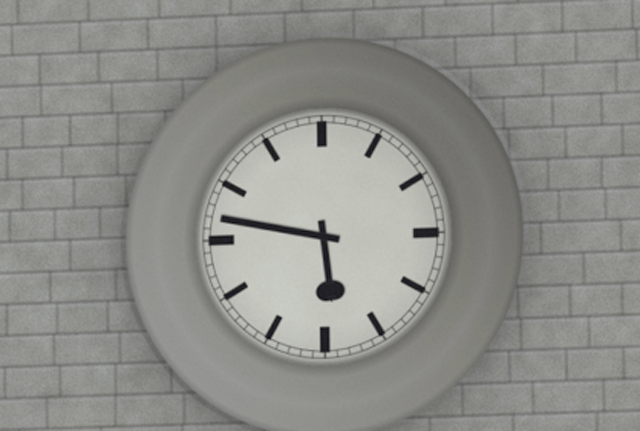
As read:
**5:47**
